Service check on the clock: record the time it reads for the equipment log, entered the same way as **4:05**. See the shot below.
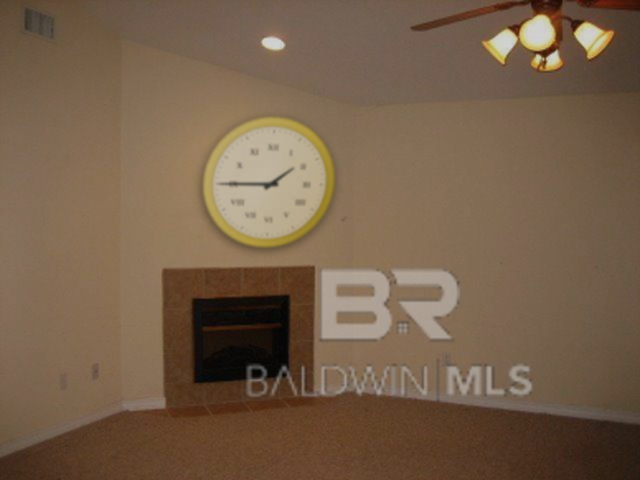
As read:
**1:45**
